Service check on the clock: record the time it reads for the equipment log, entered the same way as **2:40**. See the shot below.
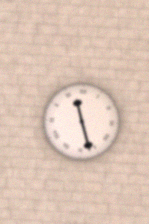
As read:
**11:27**
